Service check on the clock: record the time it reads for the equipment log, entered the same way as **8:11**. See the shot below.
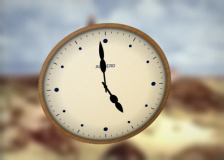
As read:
**4:59**
